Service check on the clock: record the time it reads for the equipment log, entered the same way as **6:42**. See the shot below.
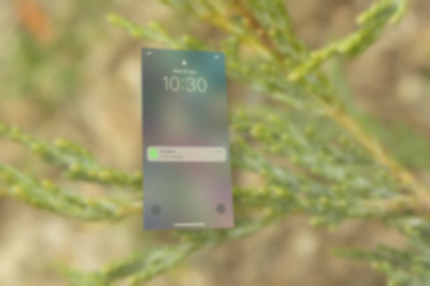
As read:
**10:30**
